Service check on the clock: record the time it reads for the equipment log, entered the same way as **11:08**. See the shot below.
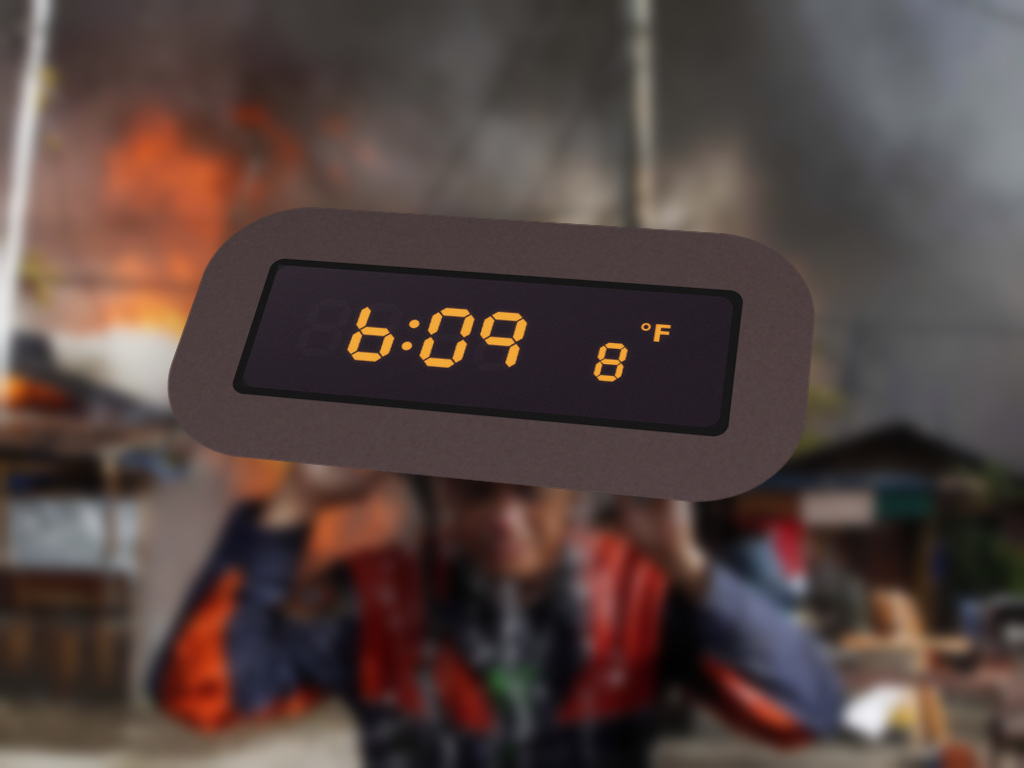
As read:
**6:09**
